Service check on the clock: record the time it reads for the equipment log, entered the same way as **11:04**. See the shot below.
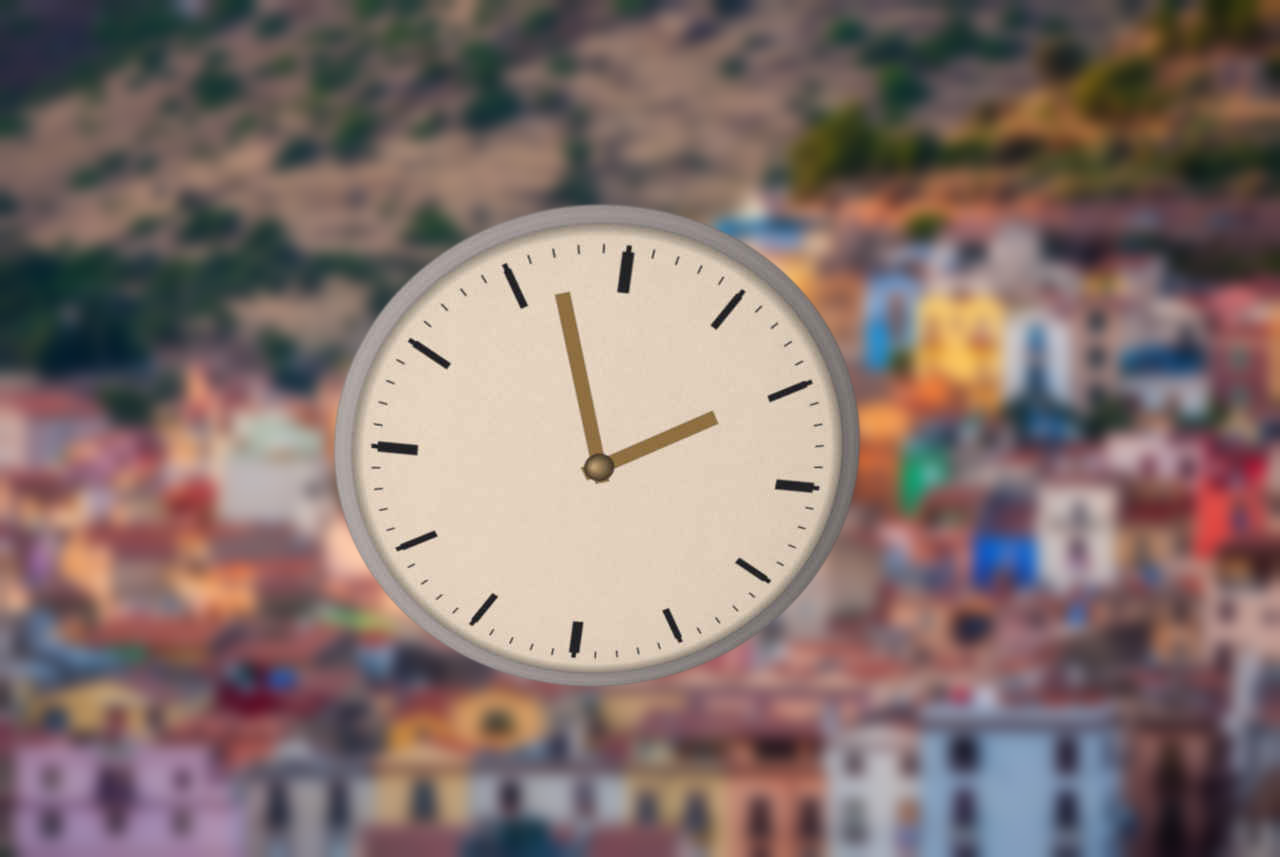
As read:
**1:57**
